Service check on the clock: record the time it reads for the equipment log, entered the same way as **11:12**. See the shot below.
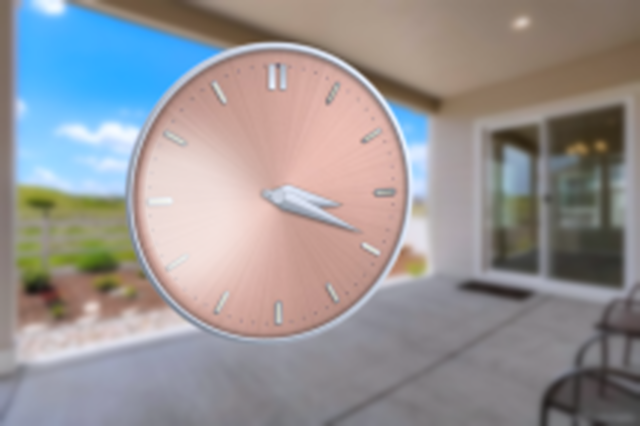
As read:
**3:19**
